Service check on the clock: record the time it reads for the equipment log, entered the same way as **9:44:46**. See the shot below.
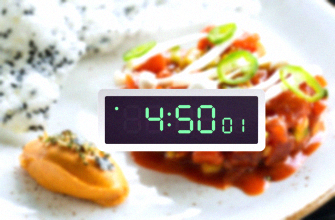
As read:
**4:50:01**
